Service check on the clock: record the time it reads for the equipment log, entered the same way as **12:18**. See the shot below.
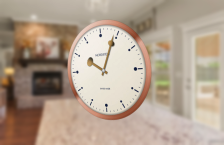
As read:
**10:04**
